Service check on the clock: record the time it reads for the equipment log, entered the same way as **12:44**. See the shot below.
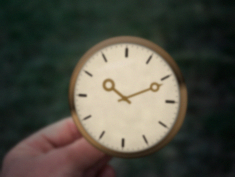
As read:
**10:11**
